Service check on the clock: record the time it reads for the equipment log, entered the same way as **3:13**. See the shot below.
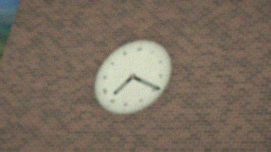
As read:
**7:19**
